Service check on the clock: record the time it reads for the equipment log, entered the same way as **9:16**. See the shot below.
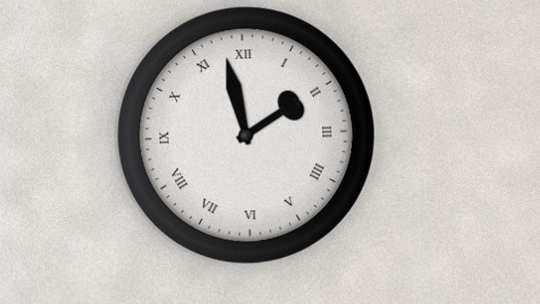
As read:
**1:58**
